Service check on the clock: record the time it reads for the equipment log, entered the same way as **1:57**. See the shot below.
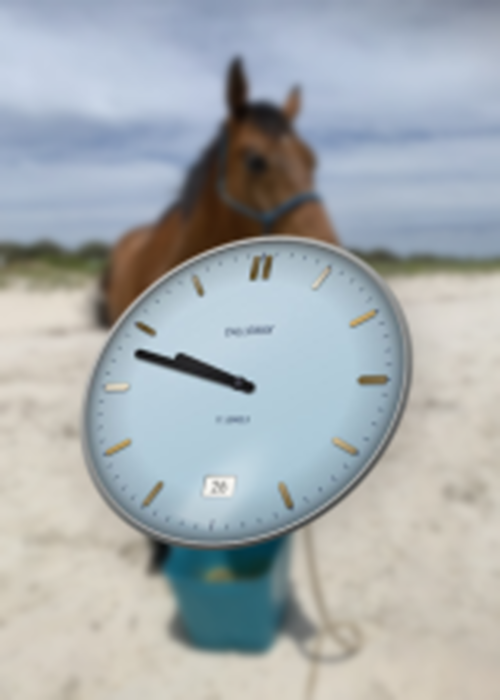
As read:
**9:48**
